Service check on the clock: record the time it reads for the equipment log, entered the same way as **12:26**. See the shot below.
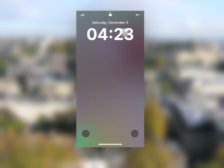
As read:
**4:23**
